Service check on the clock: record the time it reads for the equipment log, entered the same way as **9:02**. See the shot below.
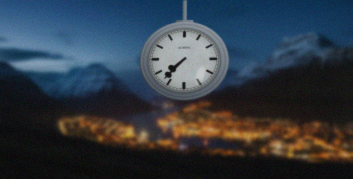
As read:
**7:37**
